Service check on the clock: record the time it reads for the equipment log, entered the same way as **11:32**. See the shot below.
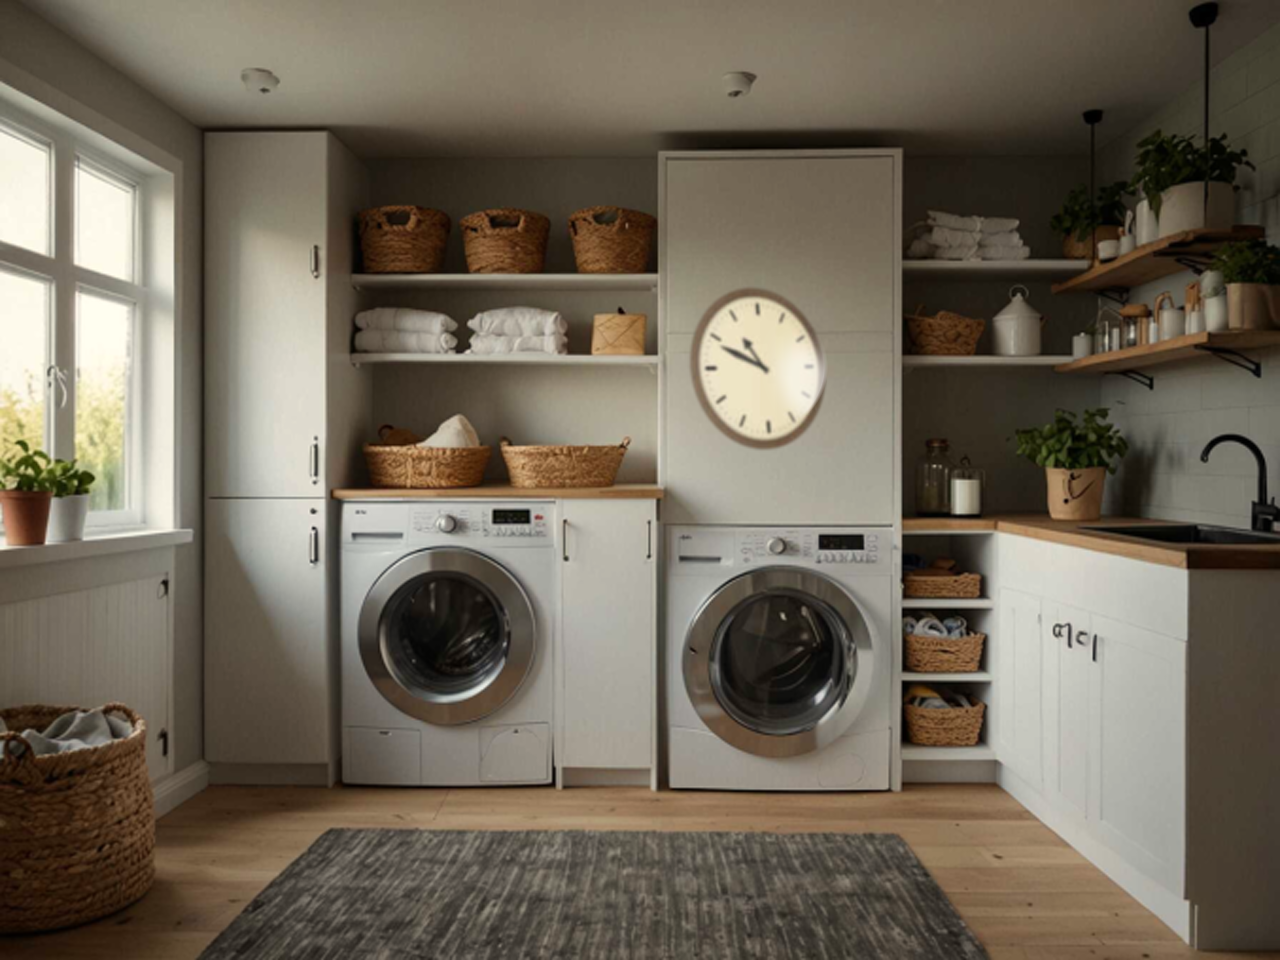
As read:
**10:49**
